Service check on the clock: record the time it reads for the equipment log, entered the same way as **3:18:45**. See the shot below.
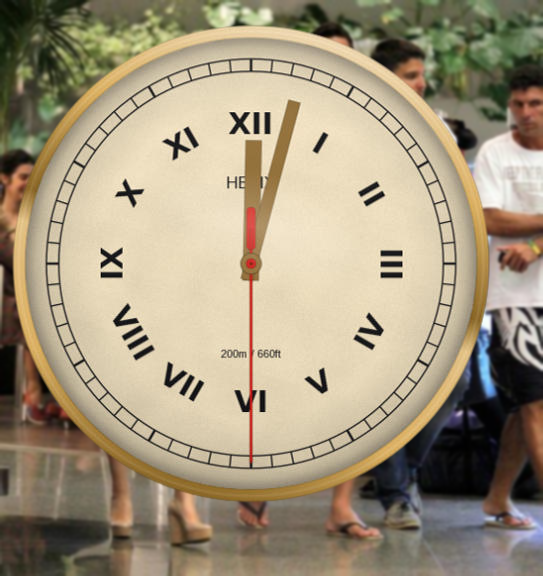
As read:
**12:02:30**
